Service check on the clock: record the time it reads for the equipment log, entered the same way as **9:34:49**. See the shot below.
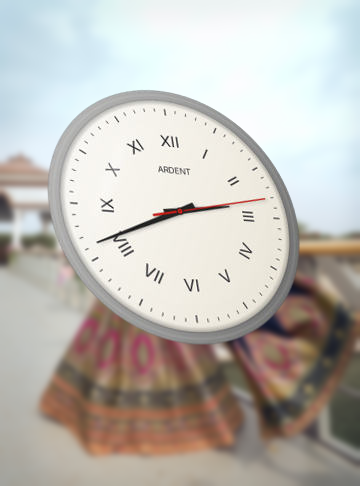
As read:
**2:41:13**
